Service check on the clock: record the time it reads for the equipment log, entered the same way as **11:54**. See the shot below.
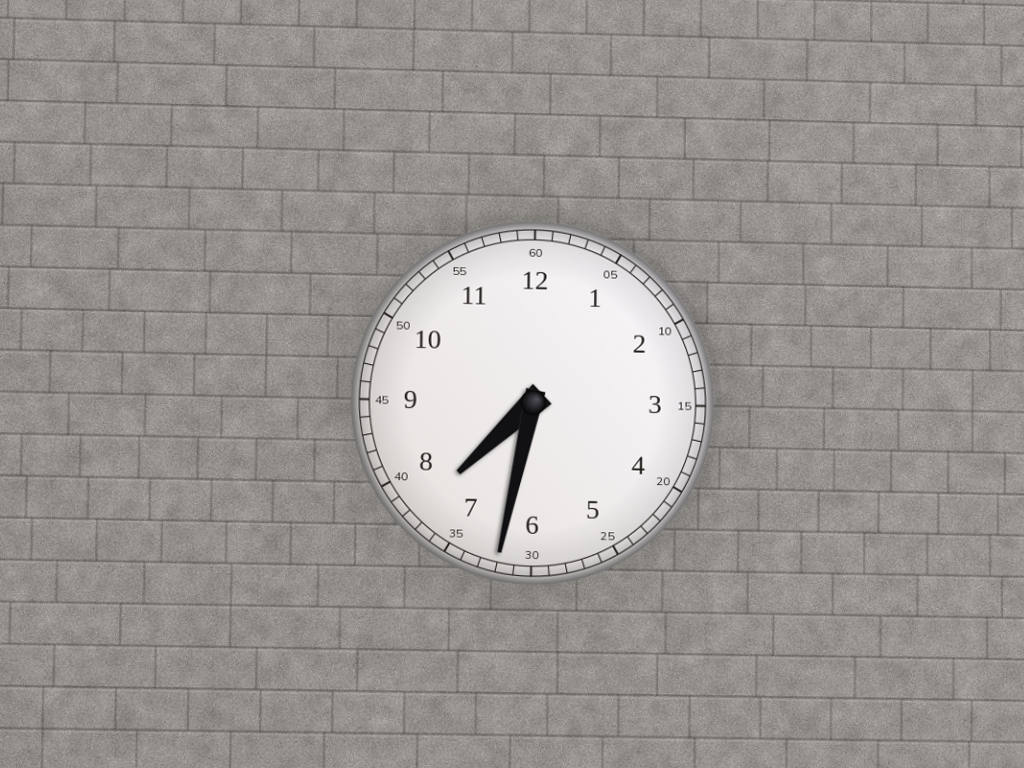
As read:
**7:32**
